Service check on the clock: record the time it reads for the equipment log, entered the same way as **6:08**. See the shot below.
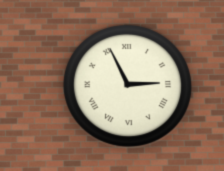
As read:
**2:56**
